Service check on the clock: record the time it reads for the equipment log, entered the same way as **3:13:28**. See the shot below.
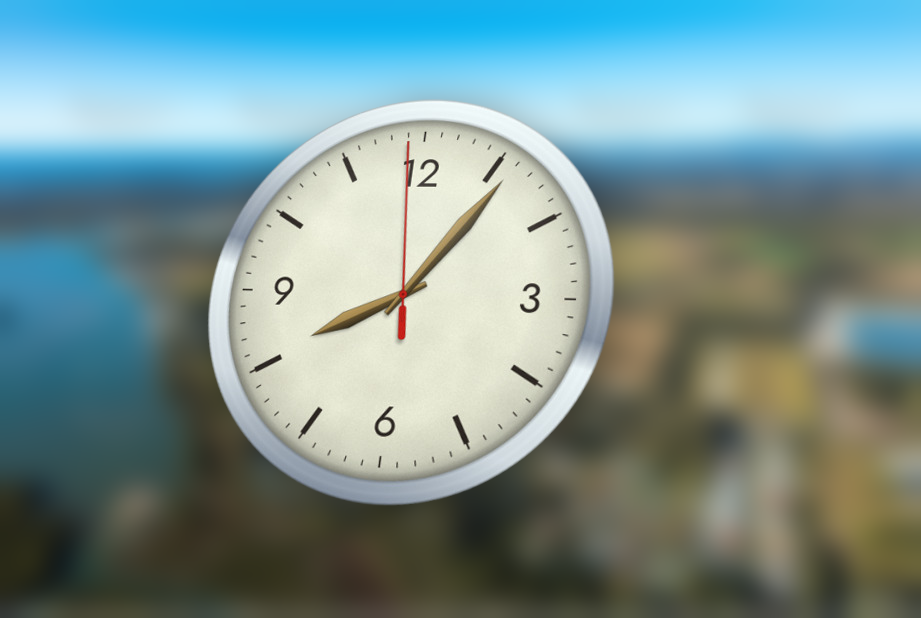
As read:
**8:05:59**
